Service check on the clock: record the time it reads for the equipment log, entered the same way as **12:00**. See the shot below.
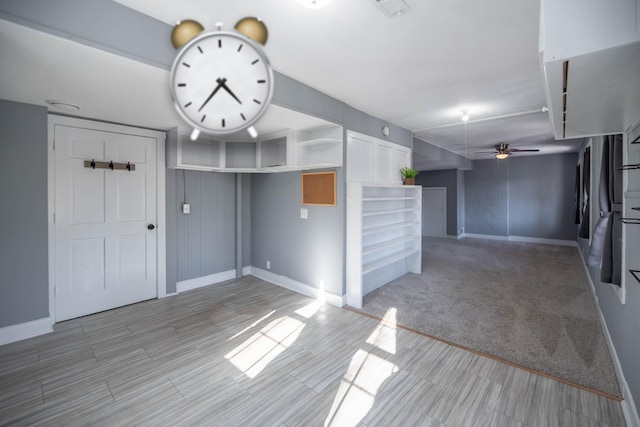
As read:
**4:37**
